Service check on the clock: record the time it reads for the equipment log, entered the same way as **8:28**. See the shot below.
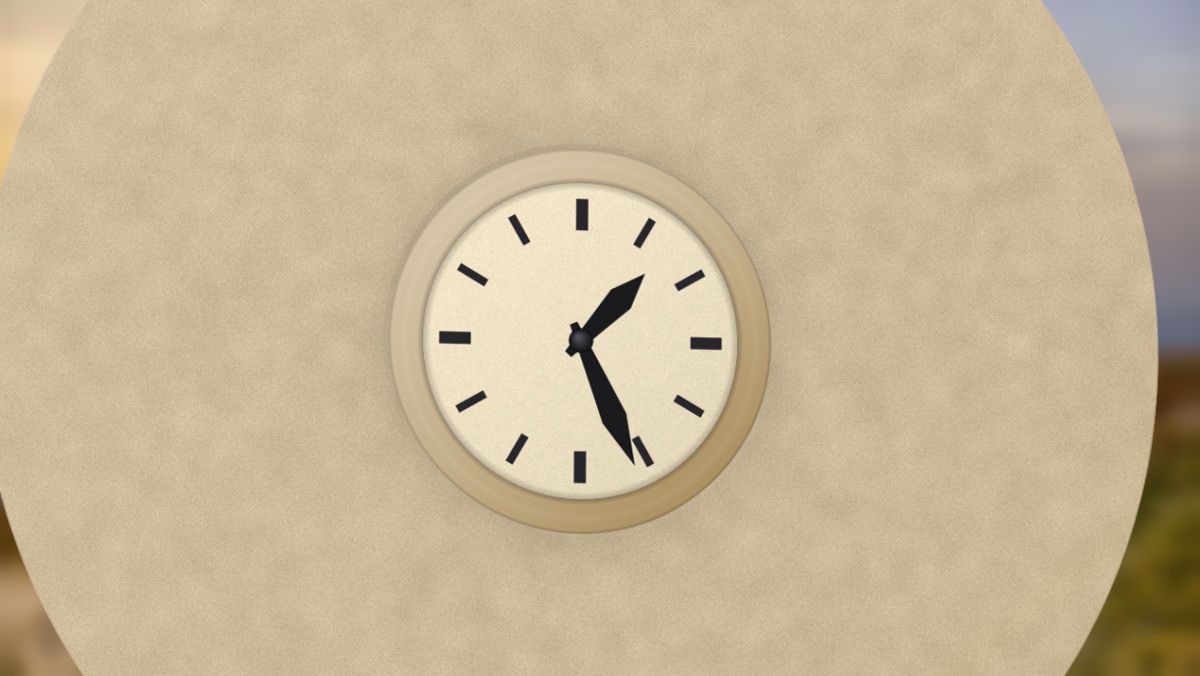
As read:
**1:26**
